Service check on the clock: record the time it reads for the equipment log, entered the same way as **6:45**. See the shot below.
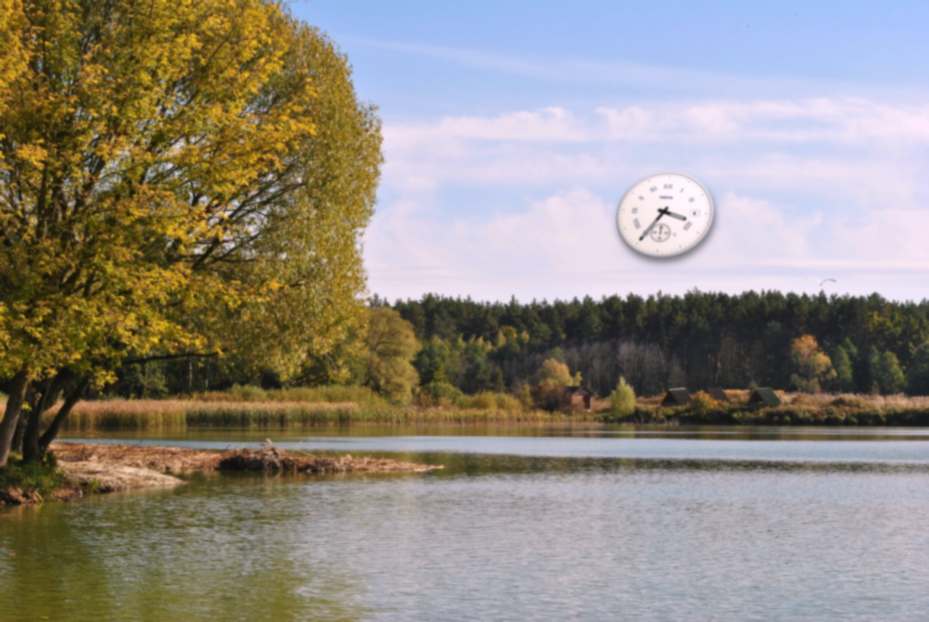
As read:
**3:35**
